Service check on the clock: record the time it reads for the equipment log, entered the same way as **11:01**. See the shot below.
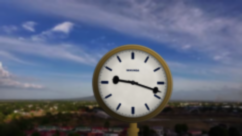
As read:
**9:18**
